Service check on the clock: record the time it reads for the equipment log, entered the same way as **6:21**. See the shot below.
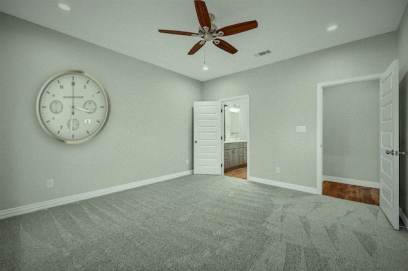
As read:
**3:31**
